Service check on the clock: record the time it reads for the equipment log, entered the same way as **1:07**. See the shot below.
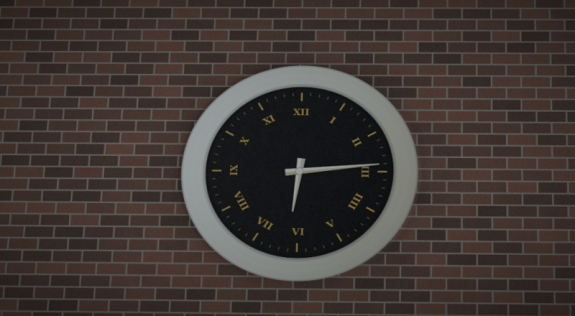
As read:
**6:14**
